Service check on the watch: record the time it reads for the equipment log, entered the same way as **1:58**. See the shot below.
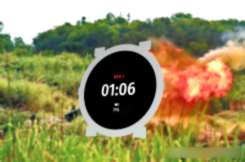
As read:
**1:06**
